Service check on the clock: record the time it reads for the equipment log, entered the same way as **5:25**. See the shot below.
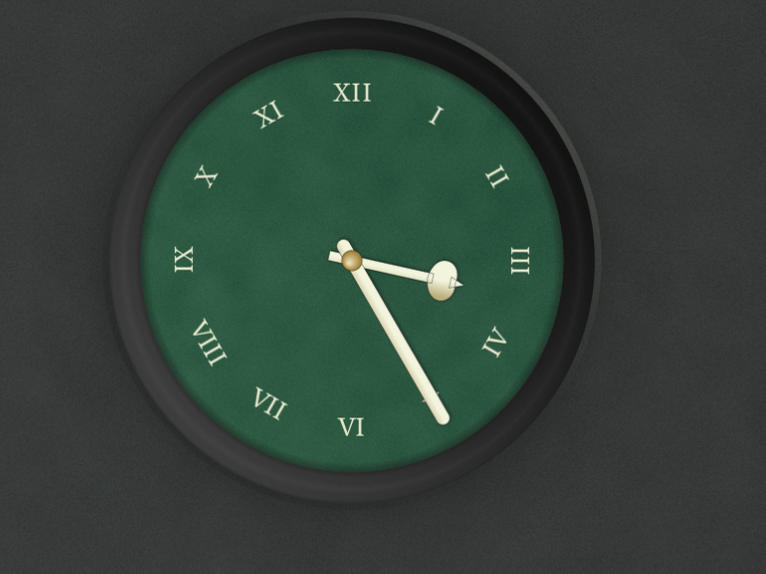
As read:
**3:25**
